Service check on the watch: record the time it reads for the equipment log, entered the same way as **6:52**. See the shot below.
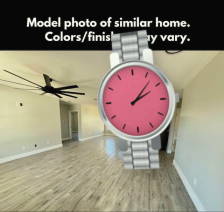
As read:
**2:07**
